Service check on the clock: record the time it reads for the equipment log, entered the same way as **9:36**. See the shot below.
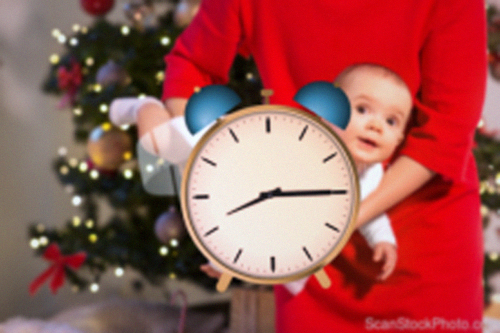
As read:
**8:15**
